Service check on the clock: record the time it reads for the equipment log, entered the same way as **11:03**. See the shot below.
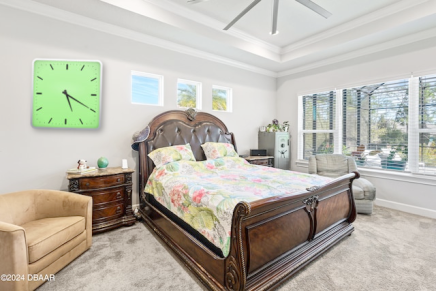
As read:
**5:20**
